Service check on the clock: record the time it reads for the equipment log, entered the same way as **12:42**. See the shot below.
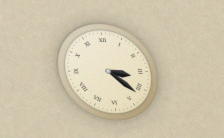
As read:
**3:22**
